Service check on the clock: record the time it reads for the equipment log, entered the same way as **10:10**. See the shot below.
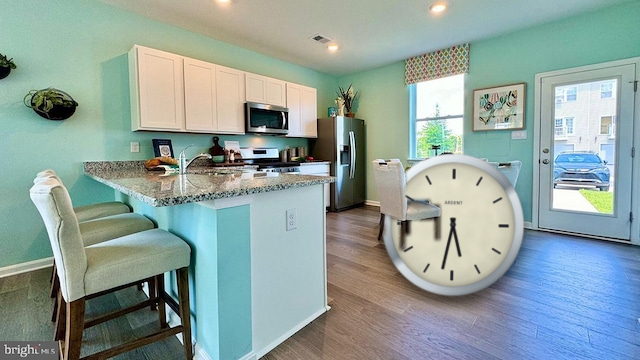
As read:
**5:32**
